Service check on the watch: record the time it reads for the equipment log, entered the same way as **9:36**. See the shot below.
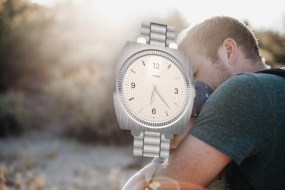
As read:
**6:23**
